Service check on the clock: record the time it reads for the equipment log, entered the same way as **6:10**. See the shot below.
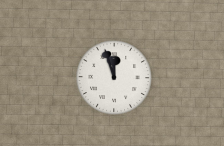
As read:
**11:57**
